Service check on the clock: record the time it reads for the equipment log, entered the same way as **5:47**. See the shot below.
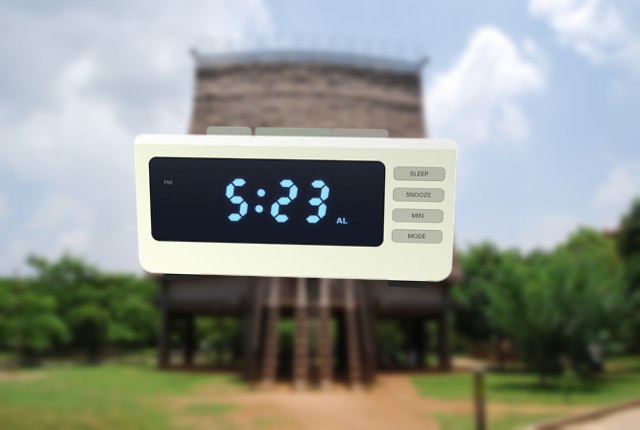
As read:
**5:23**
